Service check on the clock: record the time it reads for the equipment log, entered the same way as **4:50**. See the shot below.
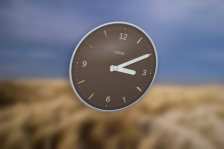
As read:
**3:10**
